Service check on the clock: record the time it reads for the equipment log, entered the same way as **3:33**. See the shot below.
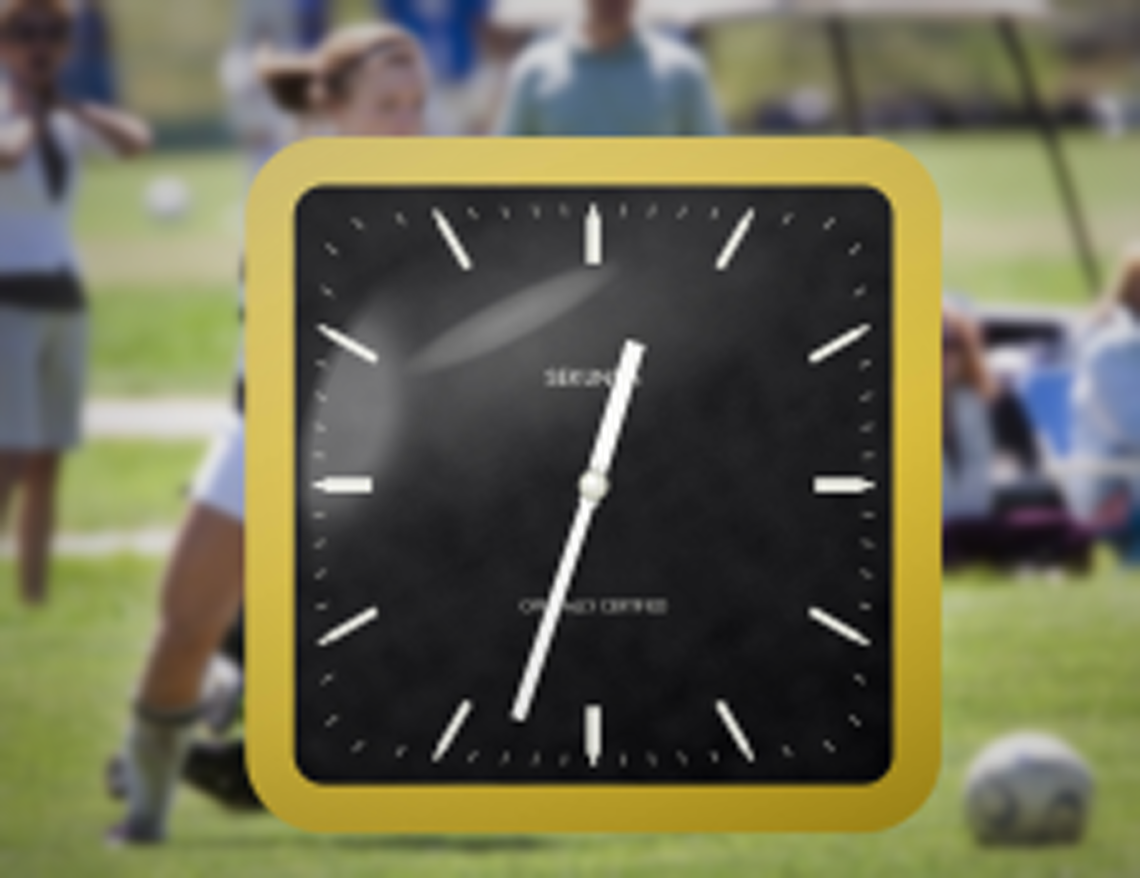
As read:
**12:33**
